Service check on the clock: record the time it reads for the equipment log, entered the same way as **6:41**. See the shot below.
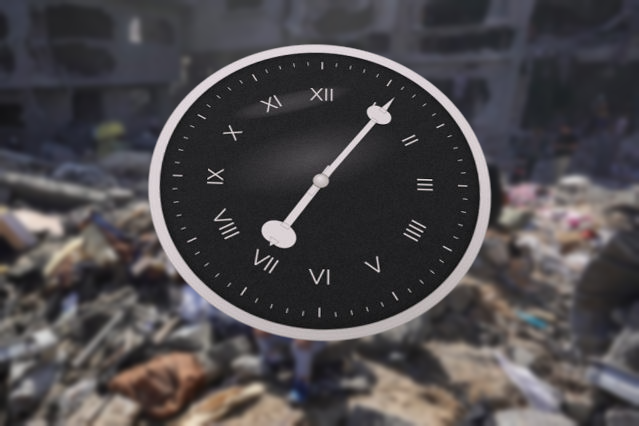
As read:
**7:06**
